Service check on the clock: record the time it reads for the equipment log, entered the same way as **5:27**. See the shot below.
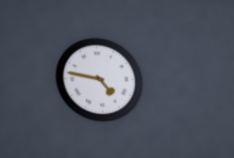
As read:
**4:47**
